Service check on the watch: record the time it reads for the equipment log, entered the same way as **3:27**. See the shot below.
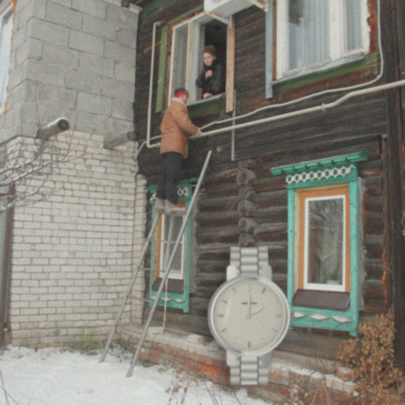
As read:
**2:00**
